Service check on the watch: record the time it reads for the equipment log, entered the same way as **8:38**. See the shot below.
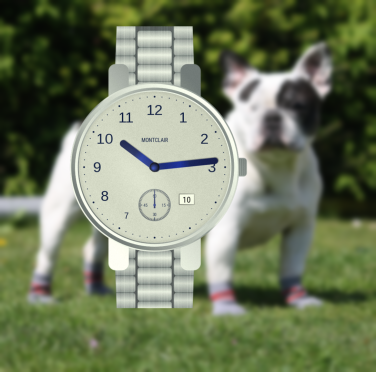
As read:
**10:14**
